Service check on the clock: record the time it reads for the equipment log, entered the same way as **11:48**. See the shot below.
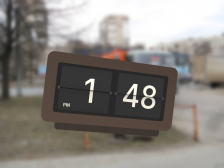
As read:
**1:48**
